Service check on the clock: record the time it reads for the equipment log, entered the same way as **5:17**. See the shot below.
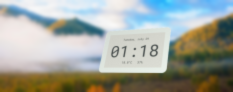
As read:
**1:18**
